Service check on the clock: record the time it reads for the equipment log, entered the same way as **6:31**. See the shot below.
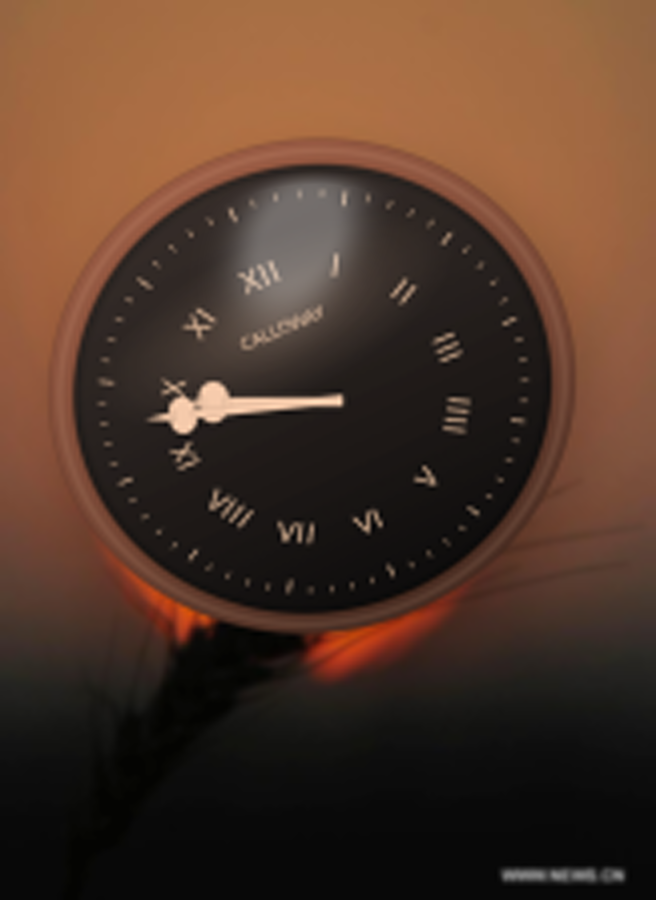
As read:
**9:48**
